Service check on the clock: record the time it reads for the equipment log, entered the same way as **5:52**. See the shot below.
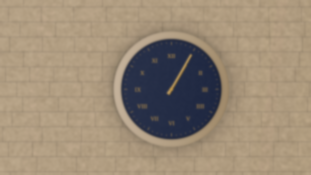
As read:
**1:05**
